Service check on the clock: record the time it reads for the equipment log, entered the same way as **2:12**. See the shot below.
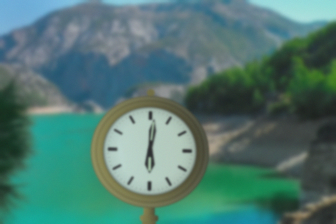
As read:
**6:01**
